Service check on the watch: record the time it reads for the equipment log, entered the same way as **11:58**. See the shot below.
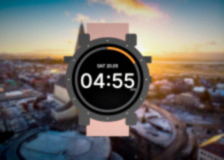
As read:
**4:55**
